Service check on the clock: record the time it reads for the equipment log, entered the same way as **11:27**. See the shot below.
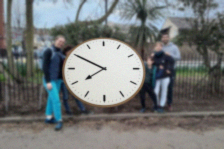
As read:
**7:50**
